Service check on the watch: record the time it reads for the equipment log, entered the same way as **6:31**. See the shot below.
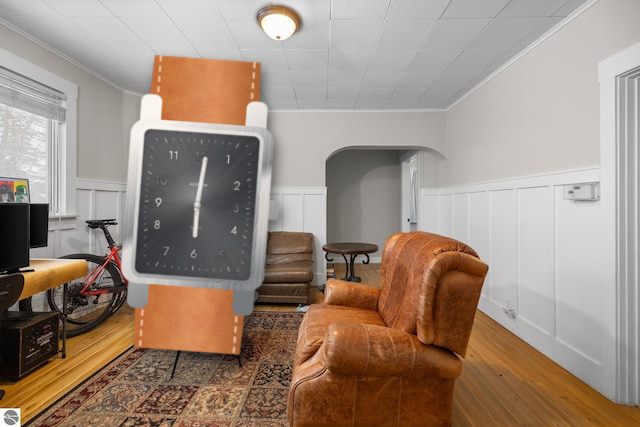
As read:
**6:01**
